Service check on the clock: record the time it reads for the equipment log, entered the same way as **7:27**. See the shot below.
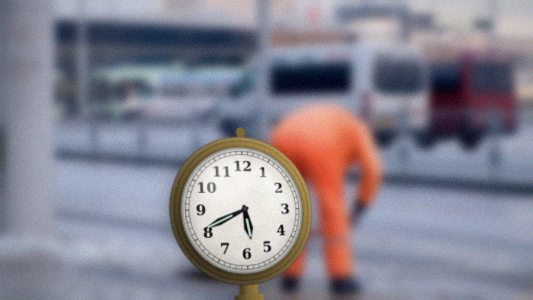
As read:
**5:41**
